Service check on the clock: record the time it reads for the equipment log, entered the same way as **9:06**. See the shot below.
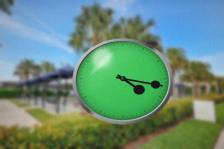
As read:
**4:17**
